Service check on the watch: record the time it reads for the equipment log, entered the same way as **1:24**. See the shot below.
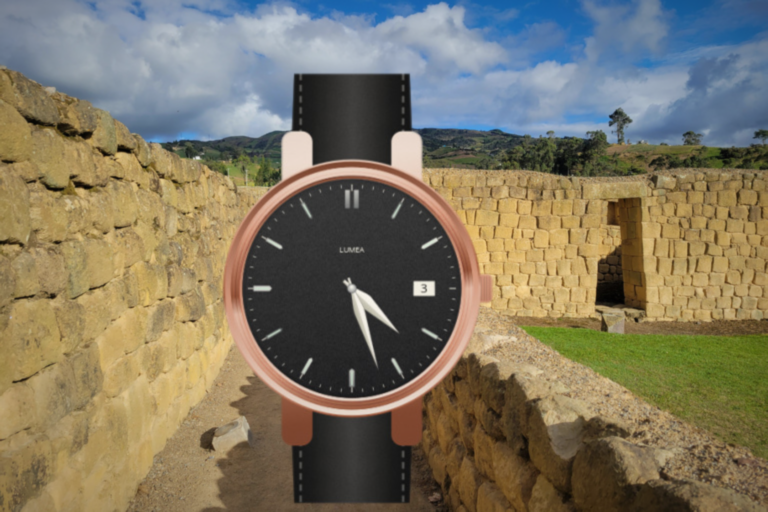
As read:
**4:27**
